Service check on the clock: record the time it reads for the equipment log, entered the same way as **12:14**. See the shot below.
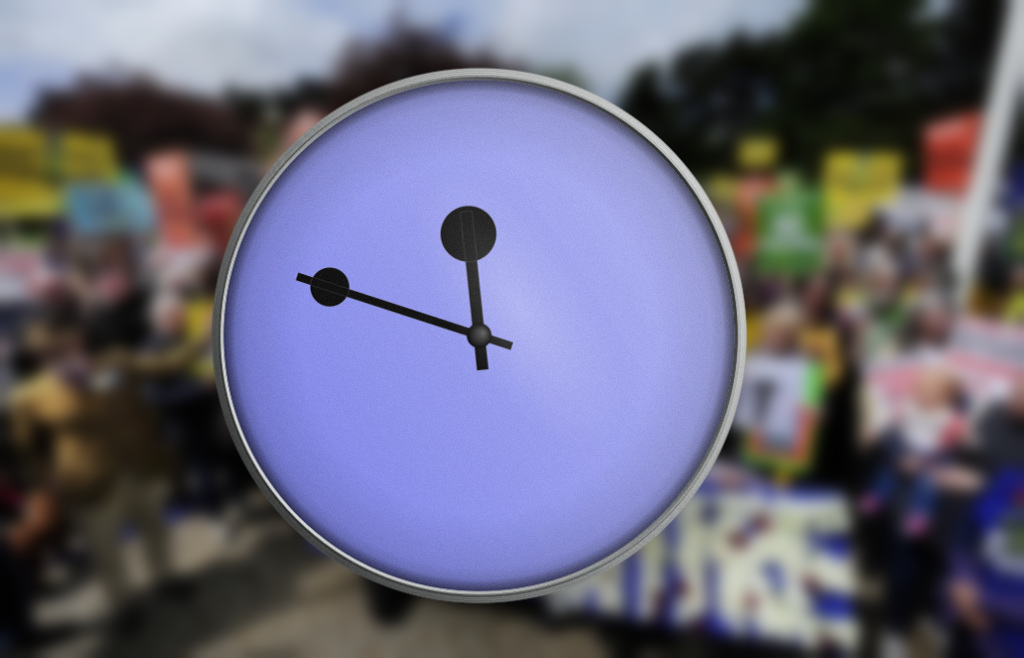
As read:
**11:48**
